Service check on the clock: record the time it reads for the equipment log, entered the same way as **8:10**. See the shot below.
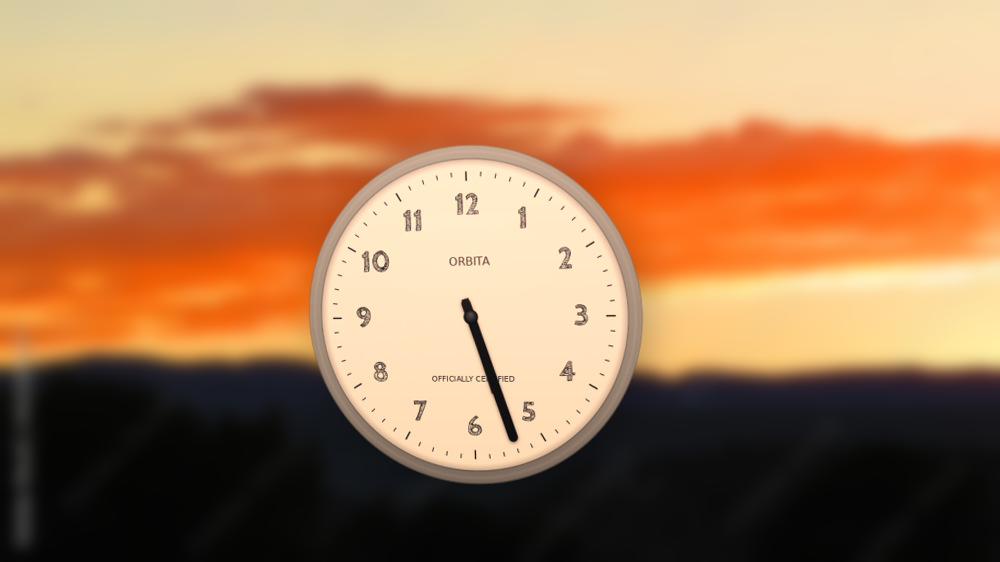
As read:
**5:27**
